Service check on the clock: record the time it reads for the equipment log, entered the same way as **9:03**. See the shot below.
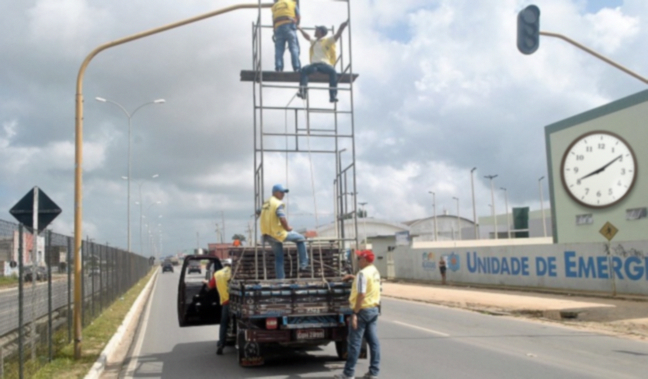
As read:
**8:09**
